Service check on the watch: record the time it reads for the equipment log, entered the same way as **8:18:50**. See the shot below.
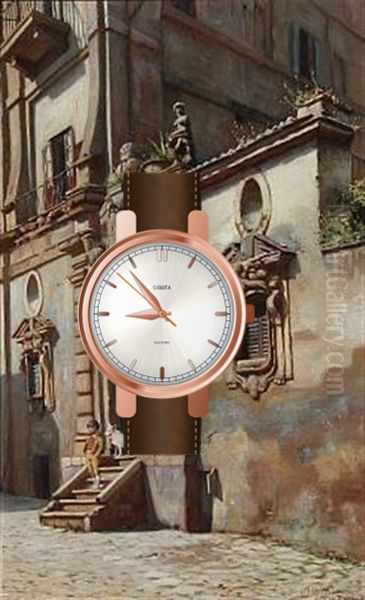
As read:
**8:53:52**
